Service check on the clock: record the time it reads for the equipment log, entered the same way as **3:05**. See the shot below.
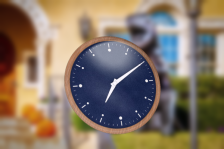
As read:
**7:10**
